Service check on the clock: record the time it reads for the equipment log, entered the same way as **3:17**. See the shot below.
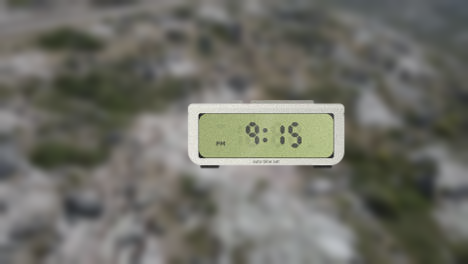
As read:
**9:15**
